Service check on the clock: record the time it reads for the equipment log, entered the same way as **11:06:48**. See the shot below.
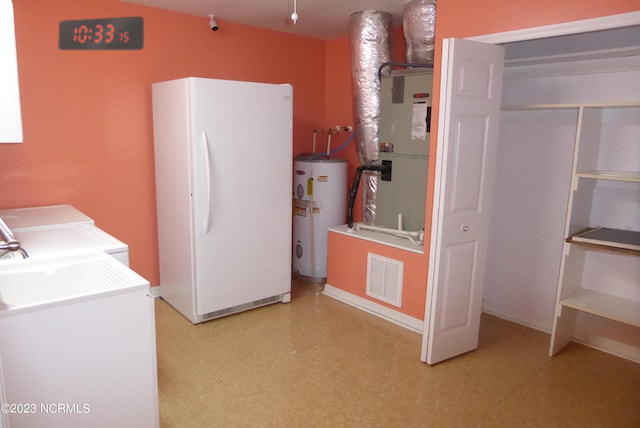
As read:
**10:33:15**
